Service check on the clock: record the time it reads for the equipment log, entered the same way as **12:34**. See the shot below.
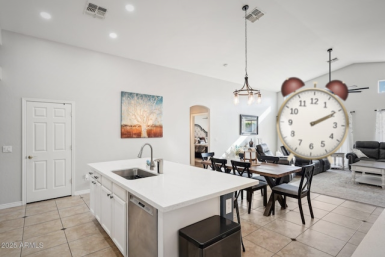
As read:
**2:10**
